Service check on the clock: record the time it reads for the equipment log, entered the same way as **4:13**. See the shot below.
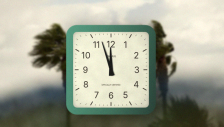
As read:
**11:57**
